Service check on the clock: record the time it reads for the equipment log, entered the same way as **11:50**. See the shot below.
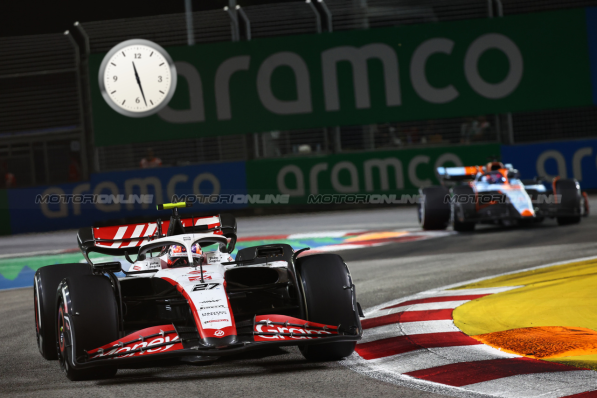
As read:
**11:27**
